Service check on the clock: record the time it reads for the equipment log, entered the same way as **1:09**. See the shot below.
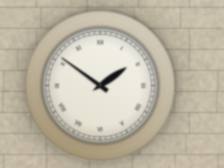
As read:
**1:51**
